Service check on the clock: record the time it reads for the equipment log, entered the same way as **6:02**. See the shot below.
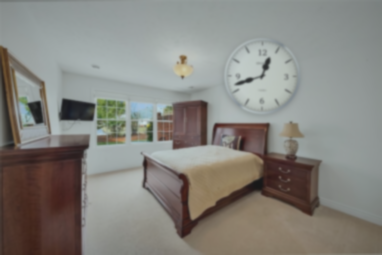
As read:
**12:42**
